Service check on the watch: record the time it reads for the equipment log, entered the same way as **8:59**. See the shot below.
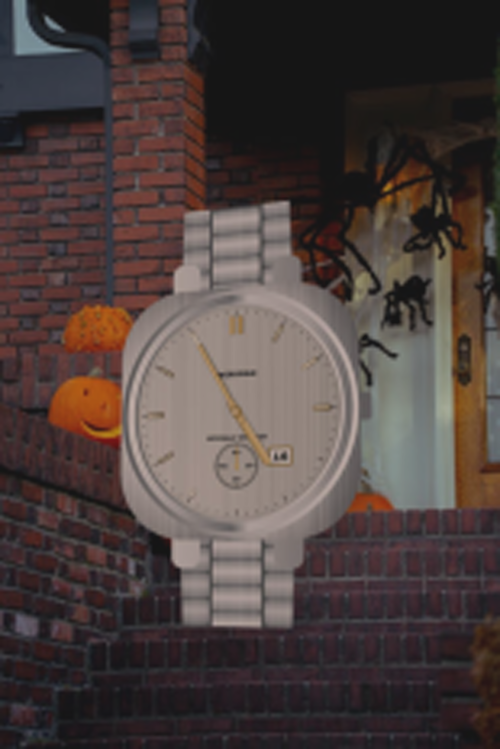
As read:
**4:55**
